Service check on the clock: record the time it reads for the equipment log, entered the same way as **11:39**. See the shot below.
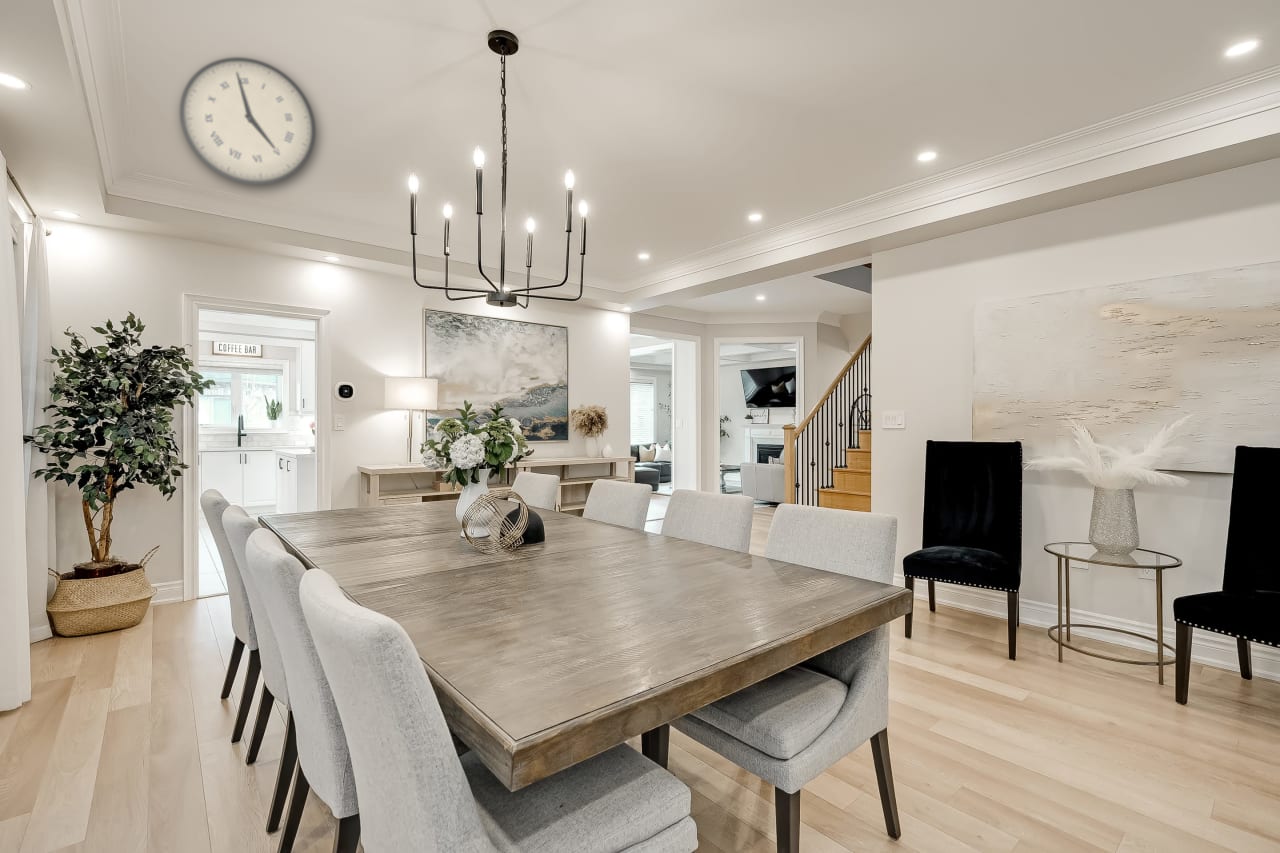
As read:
**4:59**
